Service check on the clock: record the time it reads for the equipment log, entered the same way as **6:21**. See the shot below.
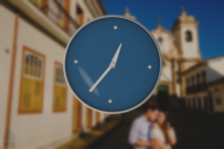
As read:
**12:36**
